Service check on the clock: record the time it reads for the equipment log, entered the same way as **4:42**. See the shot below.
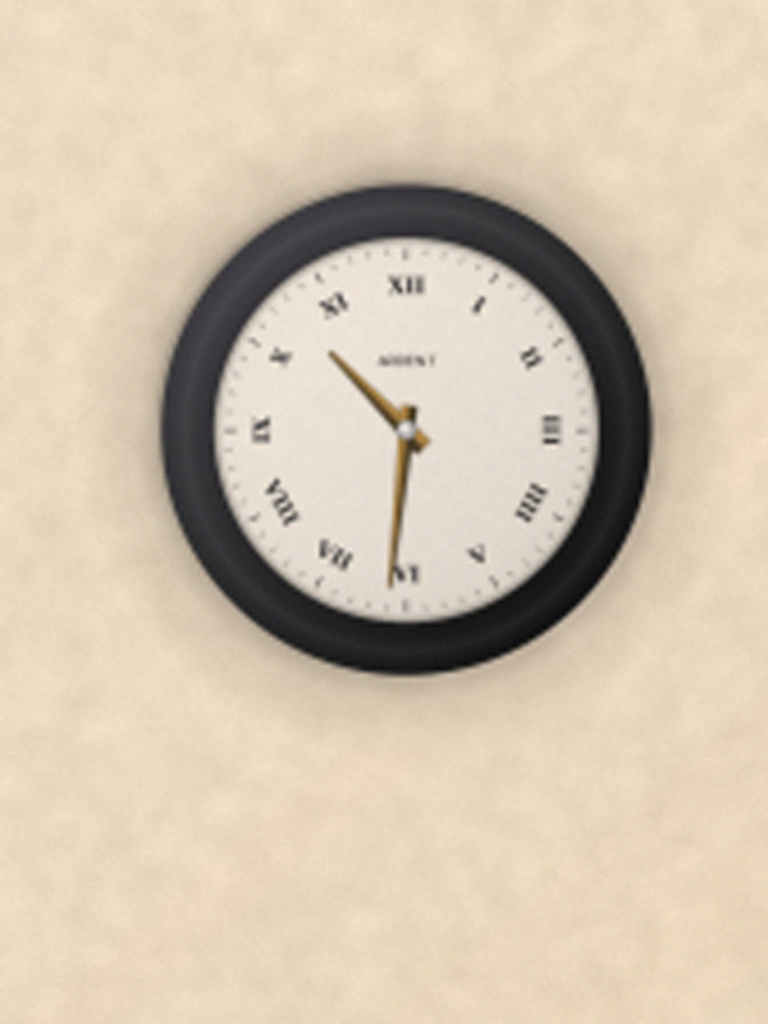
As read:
**10:31**
